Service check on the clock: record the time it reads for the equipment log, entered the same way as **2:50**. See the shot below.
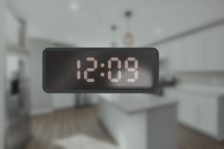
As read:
**12:09**
